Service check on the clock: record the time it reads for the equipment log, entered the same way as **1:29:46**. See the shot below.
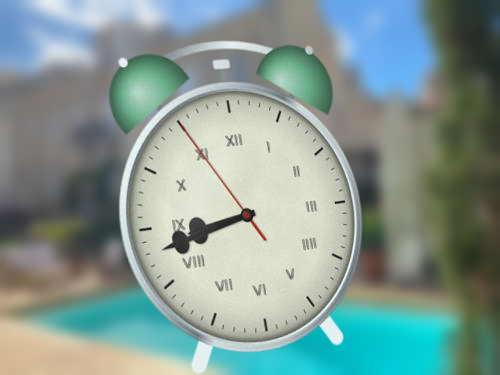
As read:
**8:42:55**
